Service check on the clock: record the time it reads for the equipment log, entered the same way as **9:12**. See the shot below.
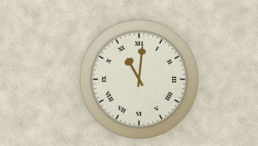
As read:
**11:01**
